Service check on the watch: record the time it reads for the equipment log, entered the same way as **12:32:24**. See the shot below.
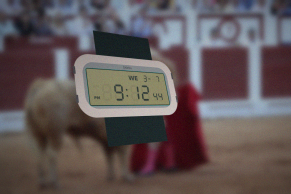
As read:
**9:12:44**
